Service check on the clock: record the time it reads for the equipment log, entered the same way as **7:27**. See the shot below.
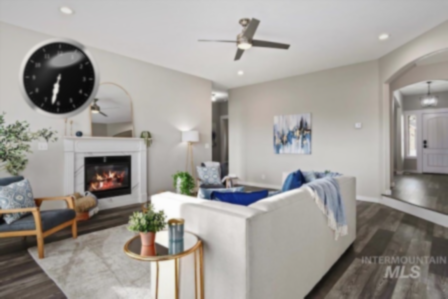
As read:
**6:32**
